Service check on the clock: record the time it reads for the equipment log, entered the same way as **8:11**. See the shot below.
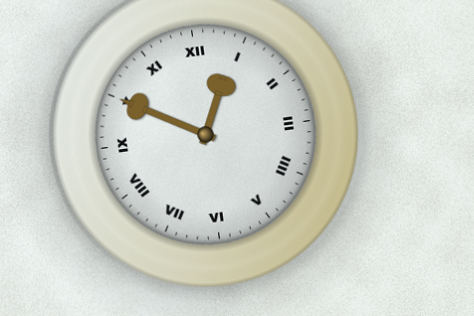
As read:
**12:50**
